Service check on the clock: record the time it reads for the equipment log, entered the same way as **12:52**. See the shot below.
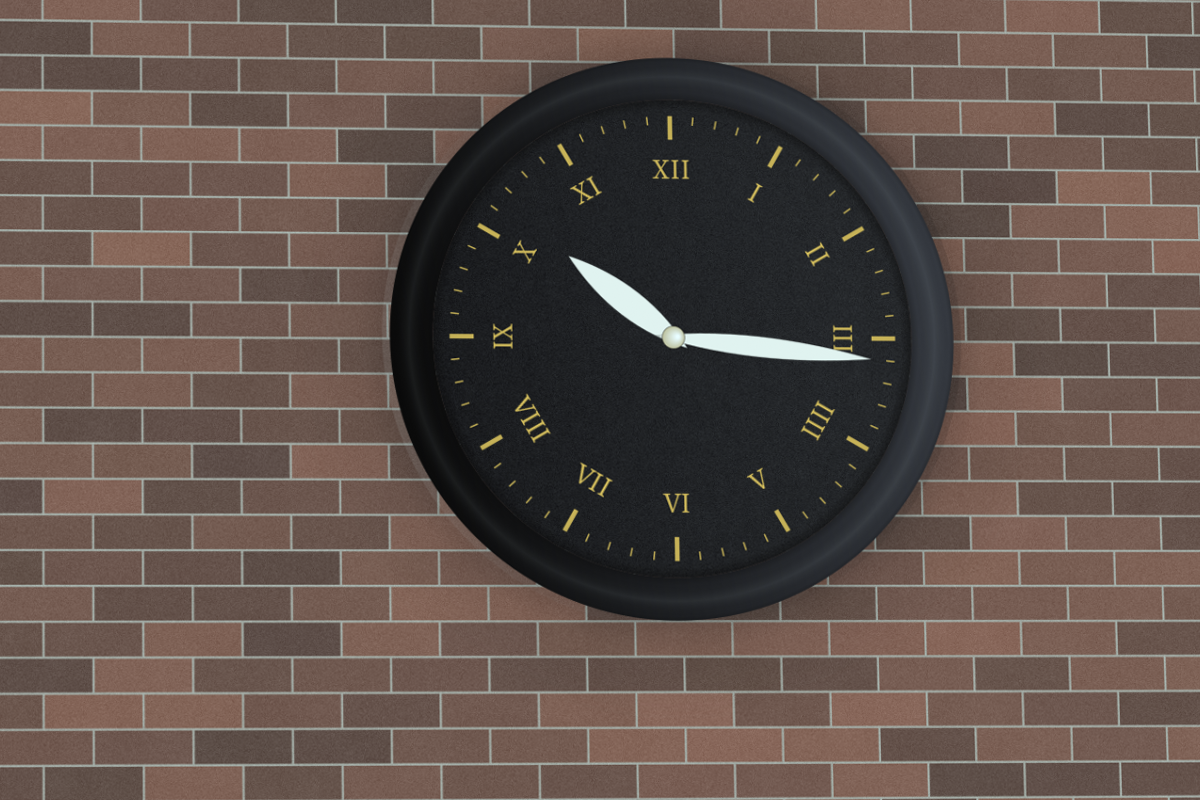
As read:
**10:16**
